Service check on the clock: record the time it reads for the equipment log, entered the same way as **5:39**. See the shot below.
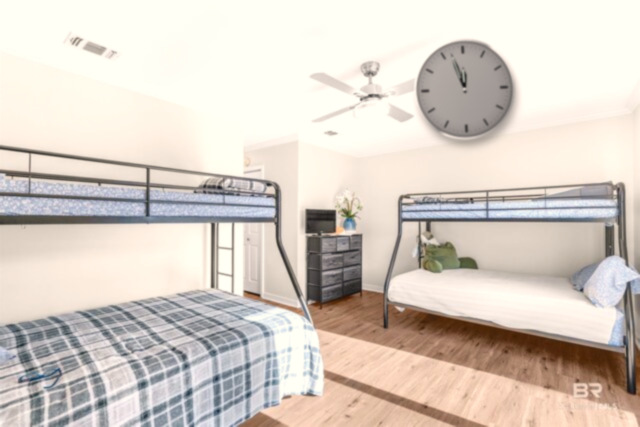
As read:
**11:57**
